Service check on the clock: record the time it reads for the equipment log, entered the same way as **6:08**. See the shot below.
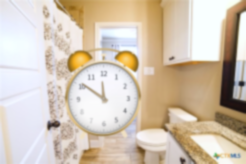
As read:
**11:51**
